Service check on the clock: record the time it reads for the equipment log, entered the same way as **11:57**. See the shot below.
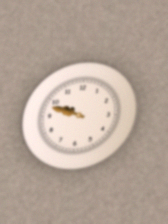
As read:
**9:48**
